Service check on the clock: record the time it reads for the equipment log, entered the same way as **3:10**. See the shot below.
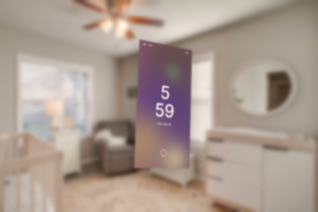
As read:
**5:59**
